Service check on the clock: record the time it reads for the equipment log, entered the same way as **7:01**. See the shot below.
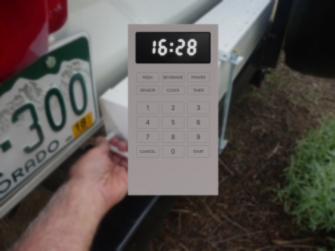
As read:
**16:28**
